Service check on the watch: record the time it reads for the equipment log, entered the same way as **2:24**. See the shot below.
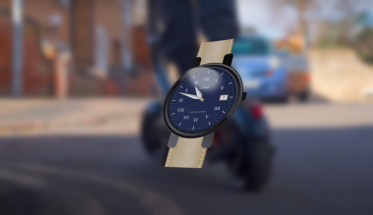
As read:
**10:48**
